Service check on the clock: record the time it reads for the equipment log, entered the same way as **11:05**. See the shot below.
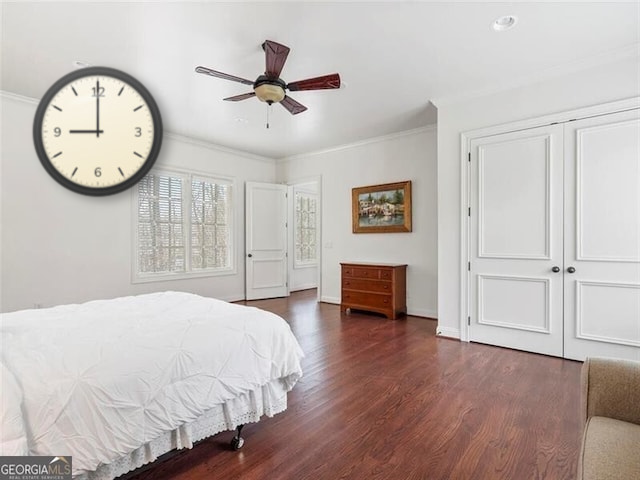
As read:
**9:00**
